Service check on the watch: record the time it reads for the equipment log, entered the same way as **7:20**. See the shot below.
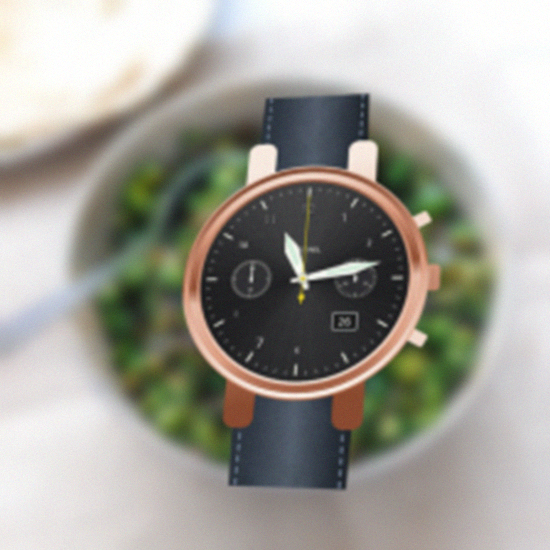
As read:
**11:13**
